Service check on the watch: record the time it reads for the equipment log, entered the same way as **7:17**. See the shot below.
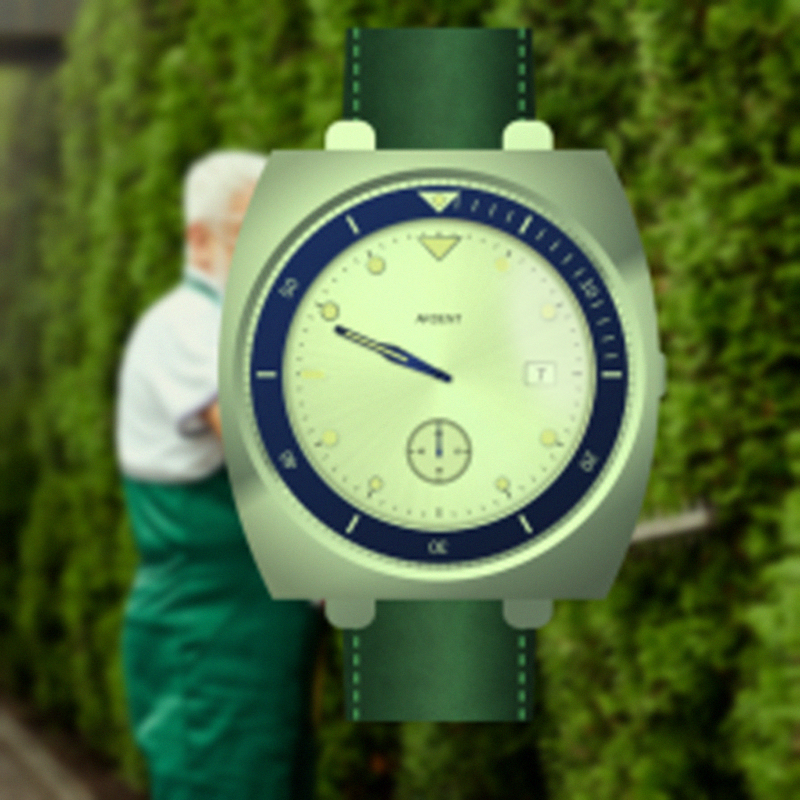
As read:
**9:49**
